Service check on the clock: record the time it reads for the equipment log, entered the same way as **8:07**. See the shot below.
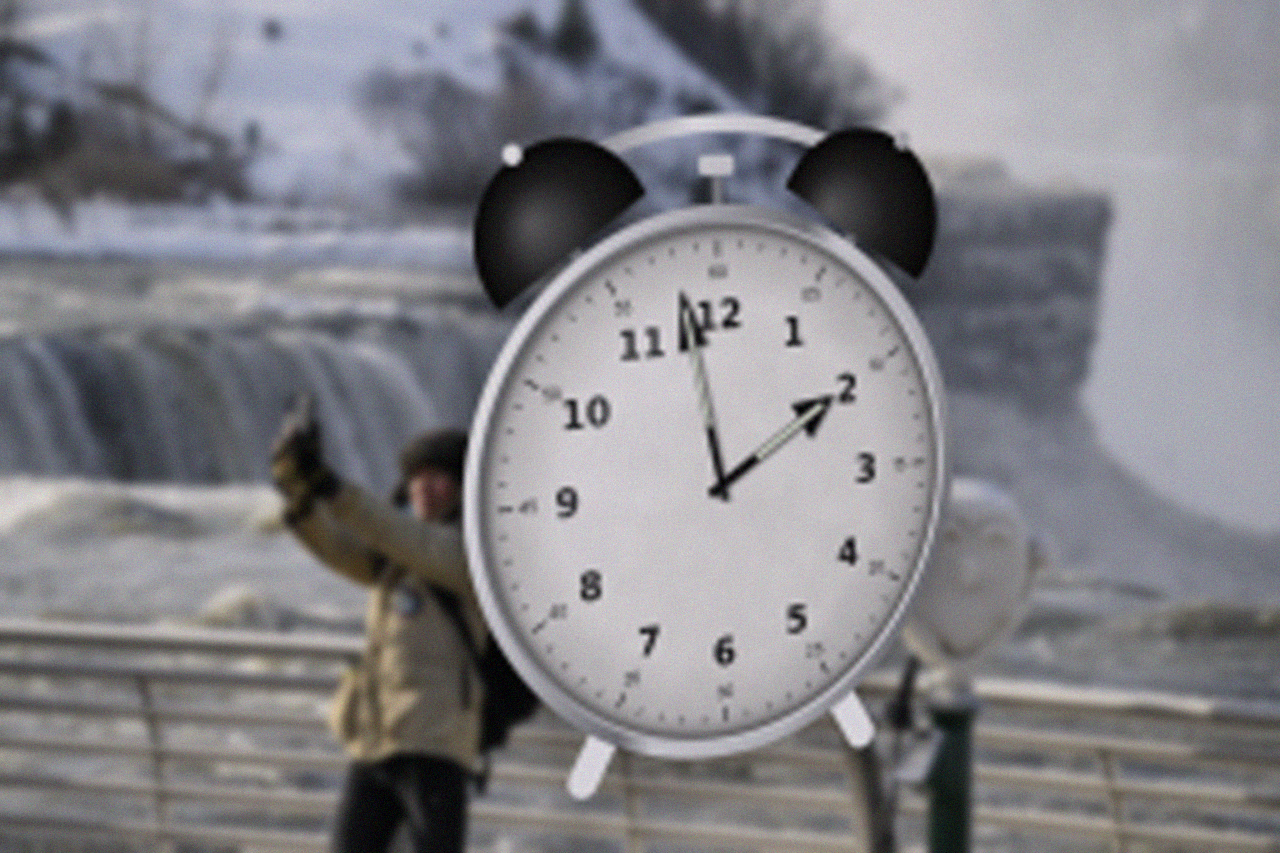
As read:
**1:58**
